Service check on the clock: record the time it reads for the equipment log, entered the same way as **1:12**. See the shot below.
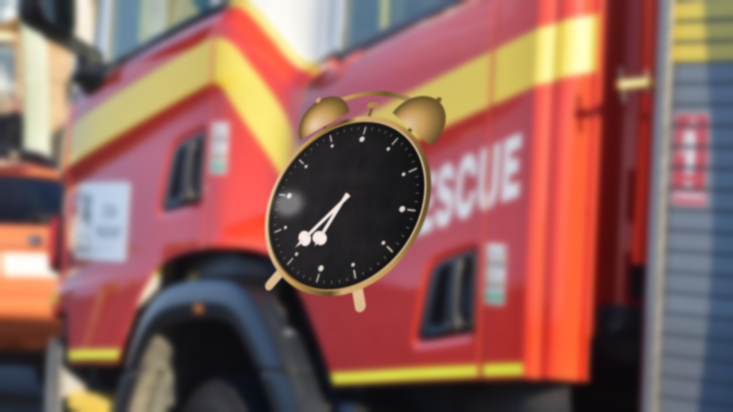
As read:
**6:36**
